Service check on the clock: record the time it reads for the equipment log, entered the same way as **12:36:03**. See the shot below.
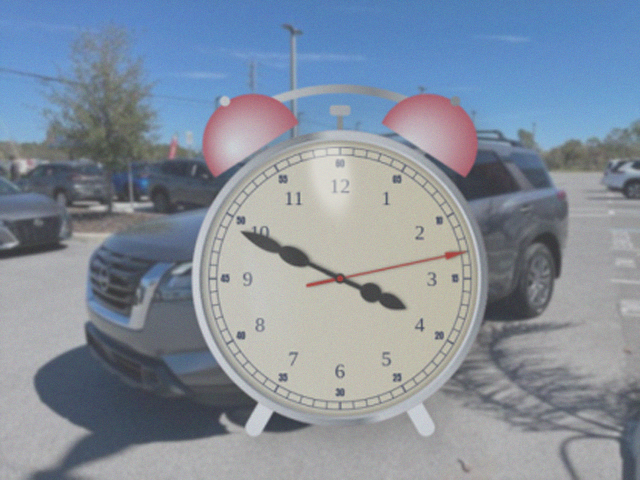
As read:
**3:49:13**
